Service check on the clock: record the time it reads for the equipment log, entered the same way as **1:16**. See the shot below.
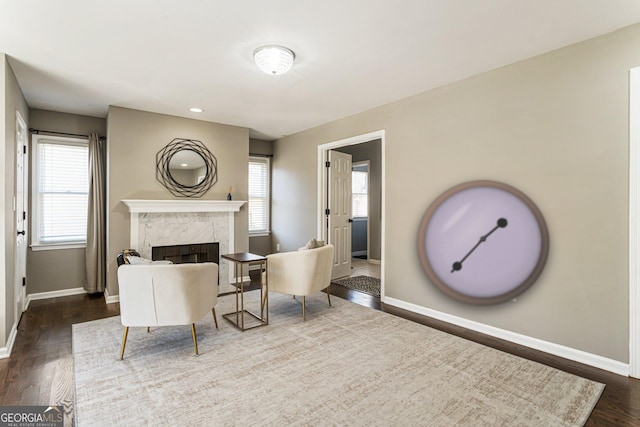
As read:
**1:37**
